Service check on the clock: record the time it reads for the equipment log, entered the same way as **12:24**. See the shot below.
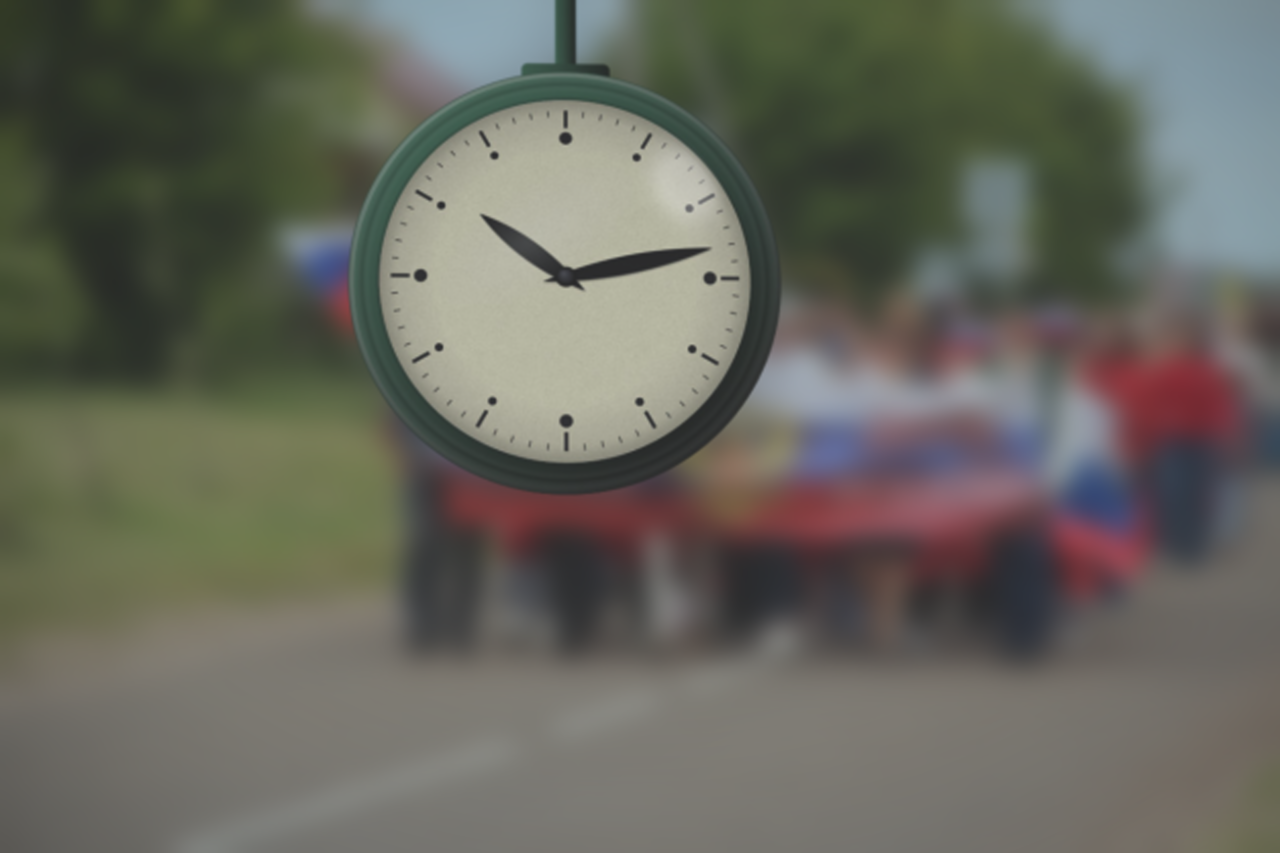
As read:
**10:13**
